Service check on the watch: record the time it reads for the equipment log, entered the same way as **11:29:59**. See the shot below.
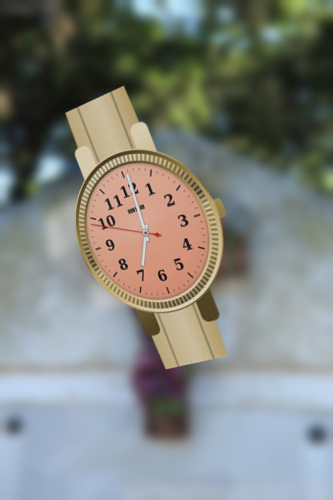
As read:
**7:00:49**
